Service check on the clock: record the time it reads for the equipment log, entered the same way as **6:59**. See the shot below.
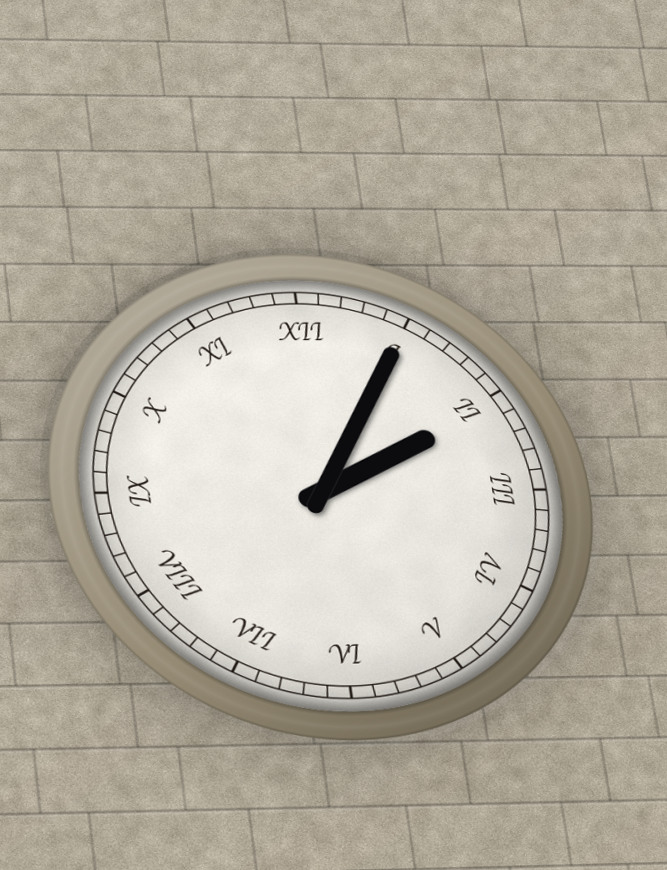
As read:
**2:05**
